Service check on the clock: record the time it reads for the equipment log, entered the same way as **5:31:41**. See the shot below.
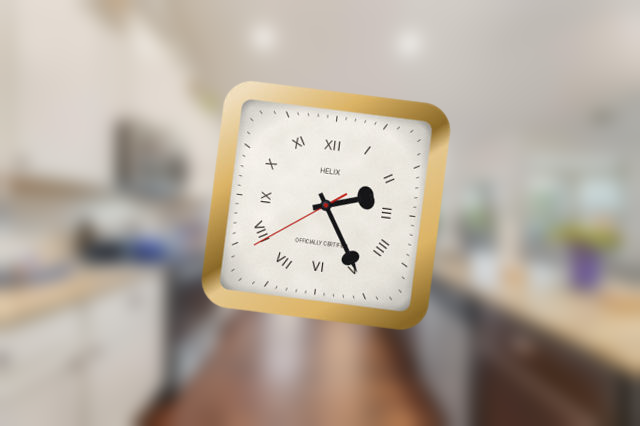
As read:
**2:24:39**
